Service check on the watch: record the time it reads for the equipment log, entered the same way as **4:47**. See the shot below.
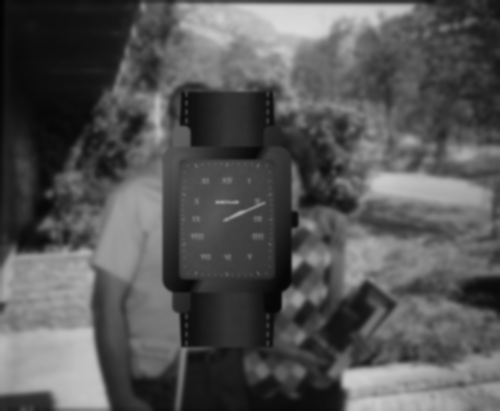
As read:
**2:11**
